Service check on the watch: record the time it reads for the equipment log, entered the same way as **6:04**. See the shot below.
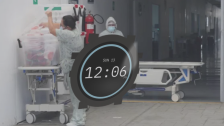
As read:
**12:06**
